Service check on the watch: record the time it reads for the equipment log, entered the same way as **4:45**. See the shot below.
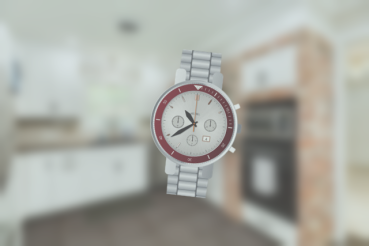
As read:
**10:39**
